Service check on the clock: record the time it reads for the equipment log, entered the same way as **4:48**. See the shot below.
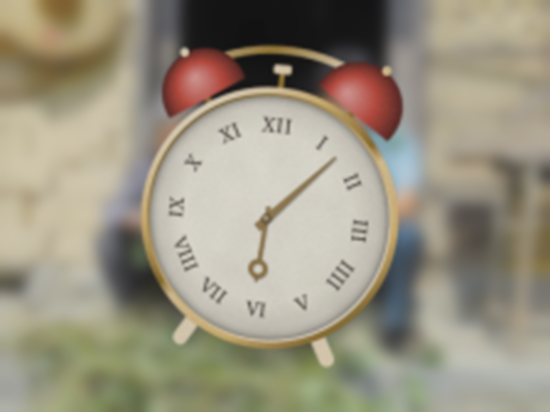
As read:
**6:07**
